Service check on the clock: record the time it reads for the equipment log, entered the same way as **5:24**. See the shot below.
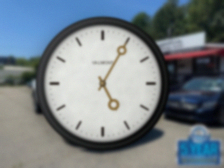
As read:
**5:05**
